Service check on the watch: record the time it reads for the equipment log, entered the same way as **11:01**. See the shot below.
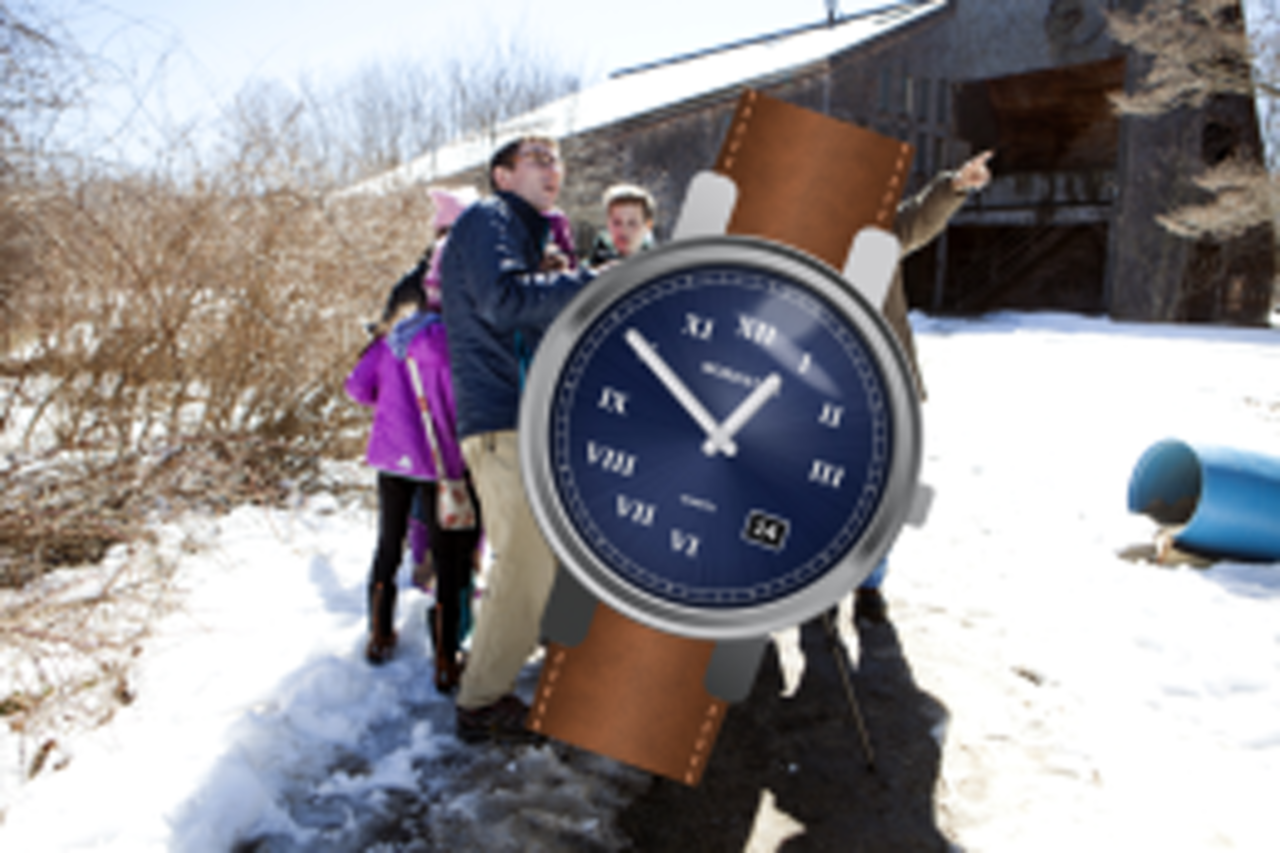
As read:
**12:50**
